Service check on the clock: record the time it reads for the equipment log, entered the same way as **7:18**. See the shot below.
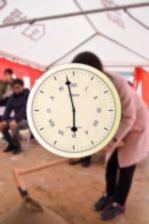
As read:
**5:58**
